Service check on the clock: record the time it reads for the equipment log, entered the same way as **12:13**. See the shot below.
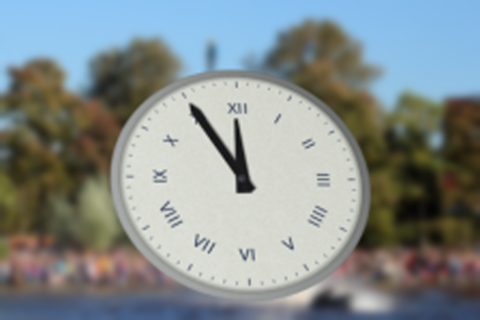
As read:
**11:55**
